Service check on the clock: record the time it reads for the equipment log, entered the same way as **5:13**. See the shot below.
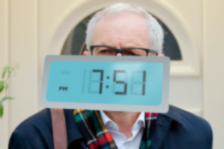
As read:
**7:51**
